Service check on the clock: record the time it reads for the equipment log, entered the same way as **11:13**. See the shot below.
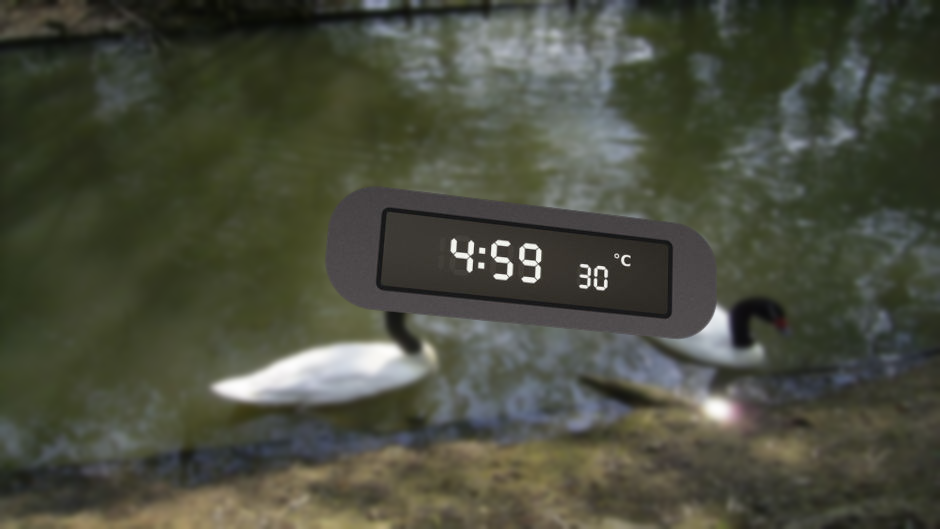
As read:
**4:59**
